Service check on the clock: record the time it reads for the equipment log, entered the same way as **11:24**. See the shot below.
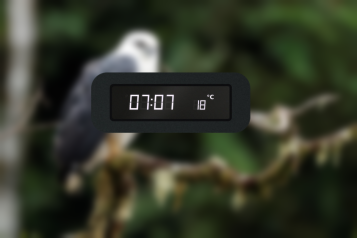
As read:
**7:07**
